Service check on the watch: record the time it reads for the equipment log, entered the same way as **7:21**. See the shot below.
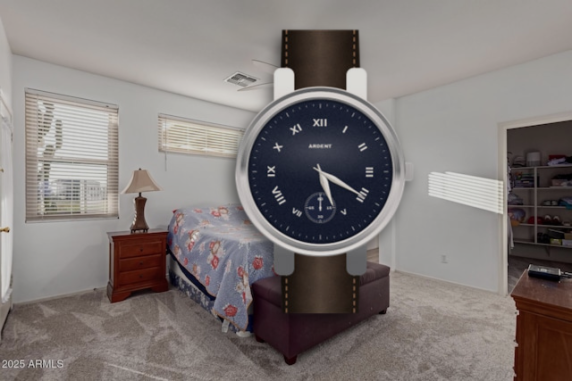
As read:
**5:20**
